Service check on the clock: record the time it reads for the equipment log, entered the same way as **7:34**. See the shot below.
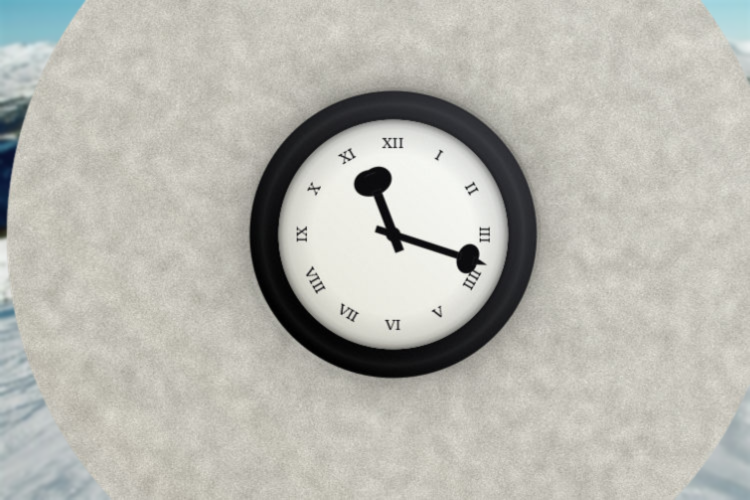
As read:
**11:18**
